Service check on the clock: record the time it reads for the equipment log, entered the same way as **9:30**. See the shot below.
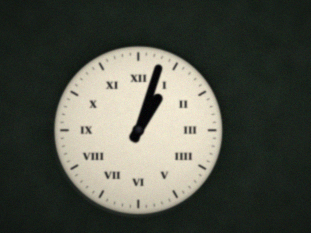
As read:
**1:03**
